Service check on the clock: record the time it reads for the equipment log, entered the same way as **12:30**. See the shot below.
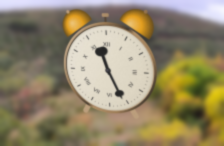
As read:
**11:26**
